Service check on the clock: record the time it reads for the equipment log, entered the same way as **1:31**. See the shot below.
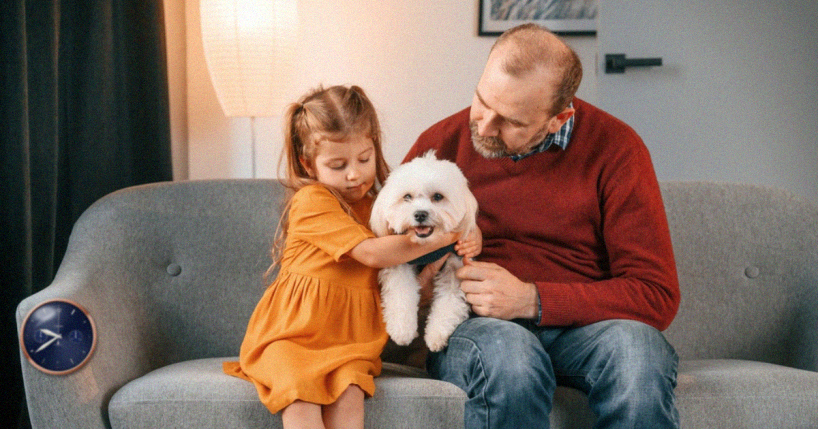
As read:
**9:39**
